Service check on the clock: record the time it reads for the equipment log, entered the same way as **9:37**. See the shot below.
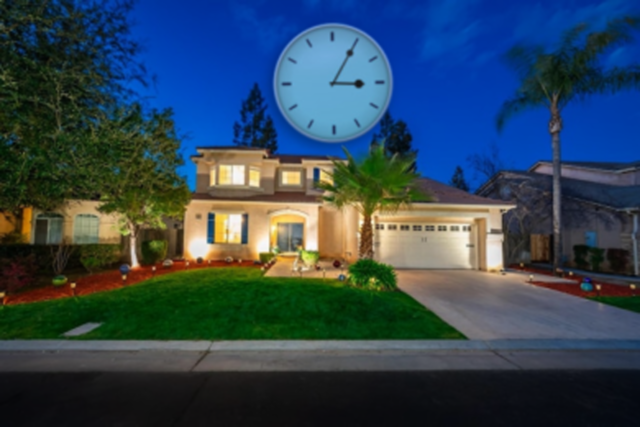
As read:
**3:05**
